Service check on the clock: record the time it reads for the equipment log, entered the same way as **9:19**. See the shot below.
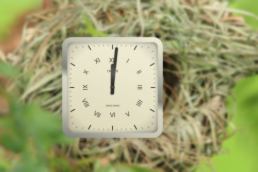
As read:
**12:01**
